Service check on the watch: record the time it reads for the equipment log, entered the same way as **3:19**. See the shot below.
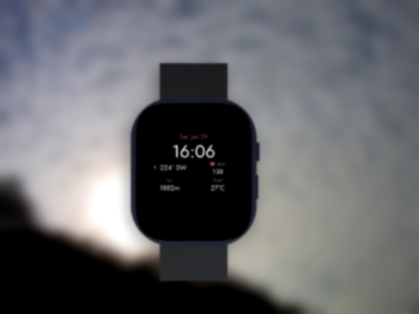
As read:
**16:06**
